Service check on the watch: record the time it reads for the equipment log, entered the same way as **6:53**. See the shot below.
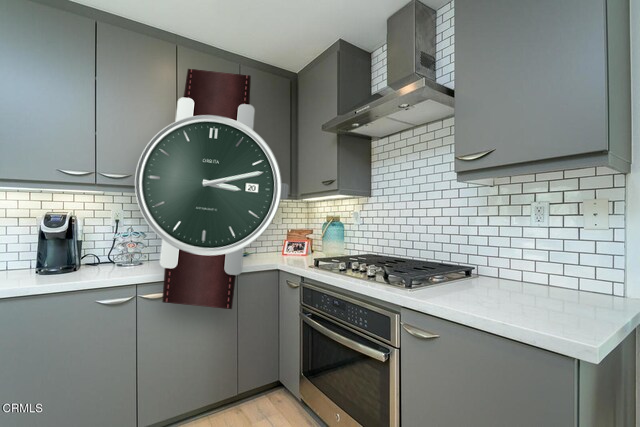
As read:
**3:12**
